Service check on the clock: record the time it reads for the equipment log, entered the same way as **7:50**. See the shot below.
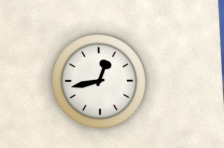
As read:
**12:43**
